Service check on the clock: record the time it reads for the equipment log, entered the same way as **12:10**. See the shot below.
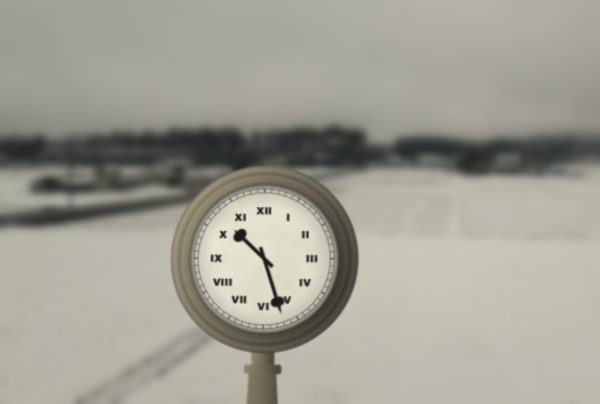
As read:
**10:27**
